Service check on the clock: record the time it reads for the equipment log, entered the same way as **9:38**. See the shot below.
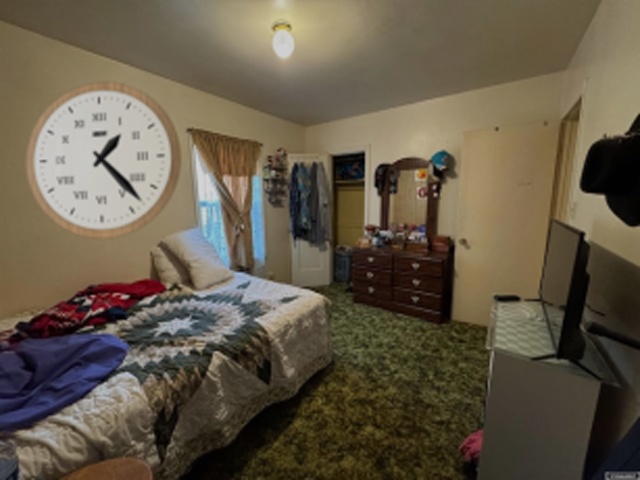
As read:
**1:23**
